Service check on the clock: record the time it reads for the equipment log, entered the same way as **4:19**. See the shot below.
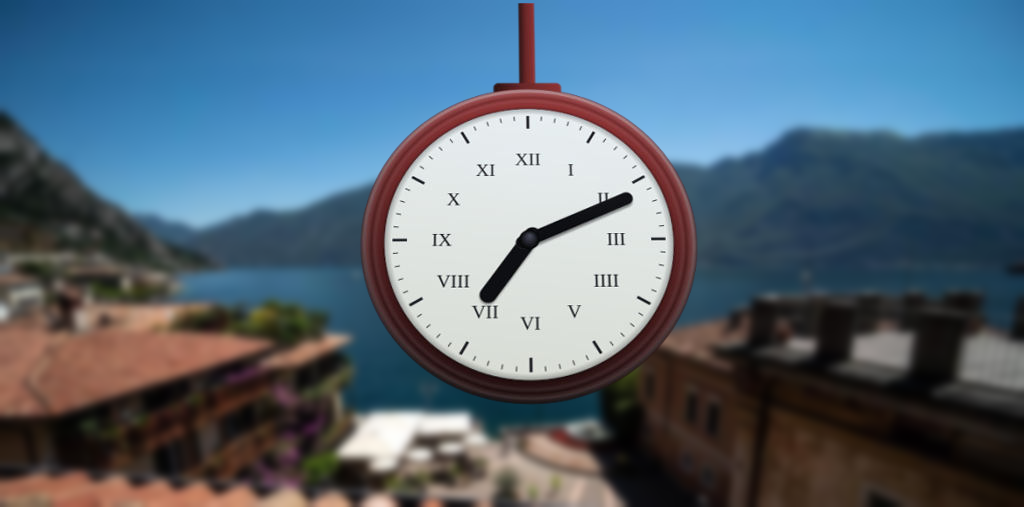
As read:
**7:11**
